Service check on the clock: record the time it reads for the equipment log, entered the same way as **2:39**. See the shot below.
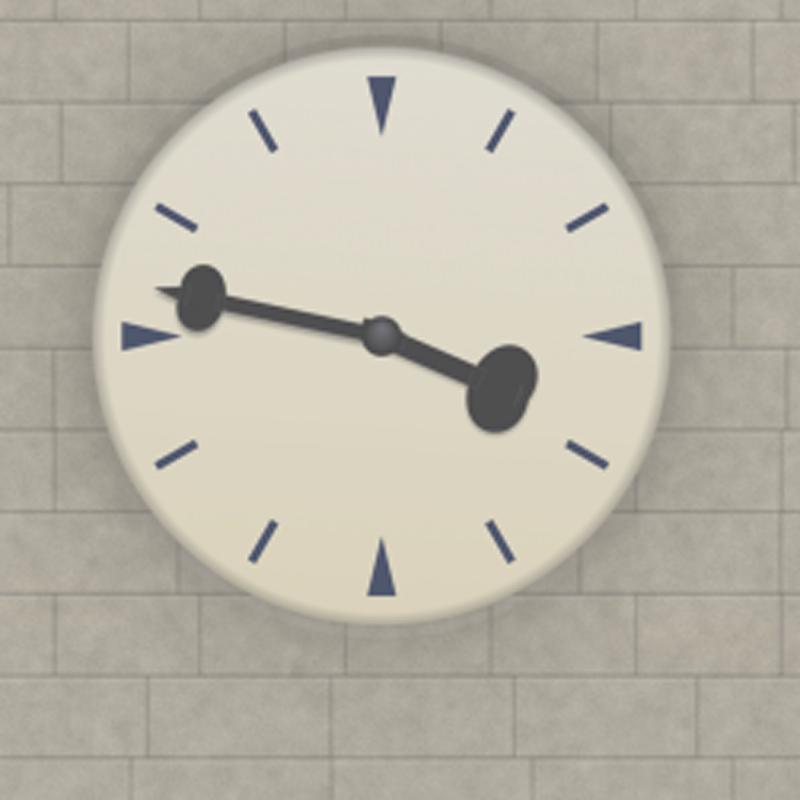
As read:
**3:47**
